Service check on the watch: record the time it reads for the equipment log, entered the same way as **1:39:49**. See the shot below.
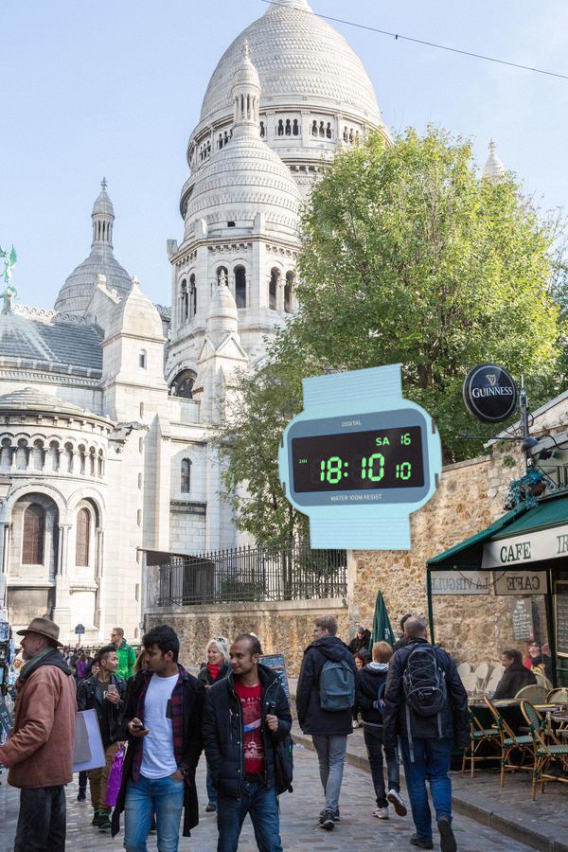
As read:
**18:10:10**
